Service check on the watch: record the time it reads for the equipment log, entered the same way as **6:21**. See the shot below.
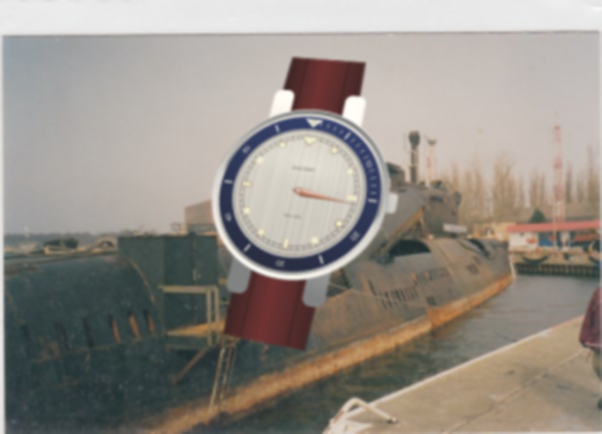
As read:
**3:16**
